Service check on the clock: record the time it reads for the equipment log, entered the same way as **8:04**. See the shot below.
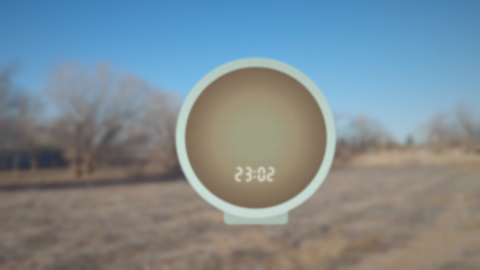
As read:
**23:02**
